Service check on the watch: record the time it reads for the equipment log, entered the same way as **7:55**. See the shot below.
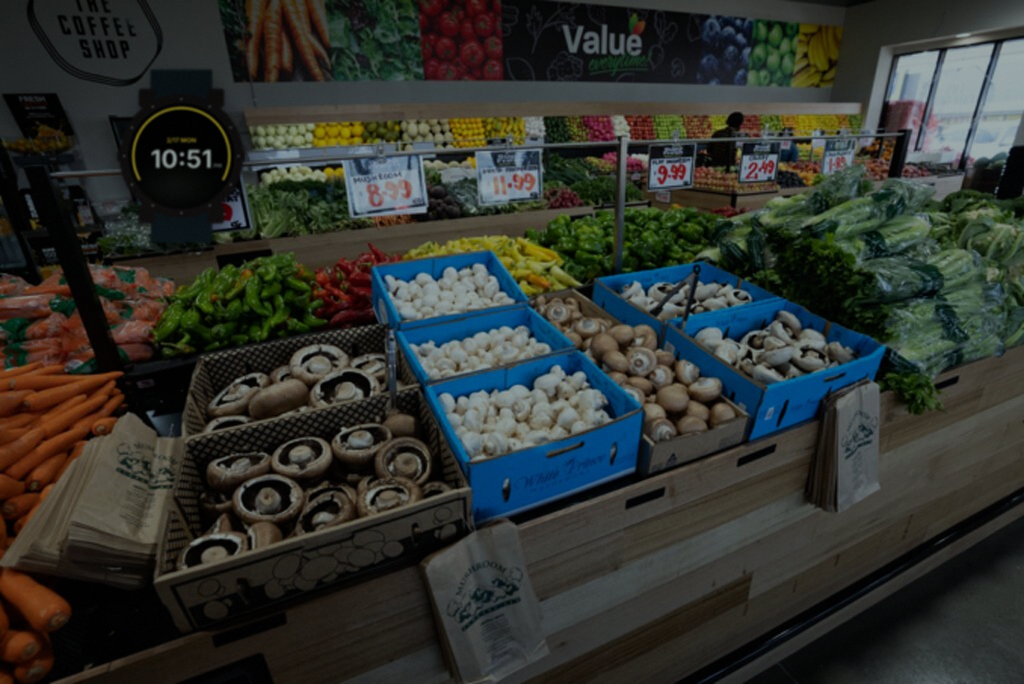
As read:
**10:51**
